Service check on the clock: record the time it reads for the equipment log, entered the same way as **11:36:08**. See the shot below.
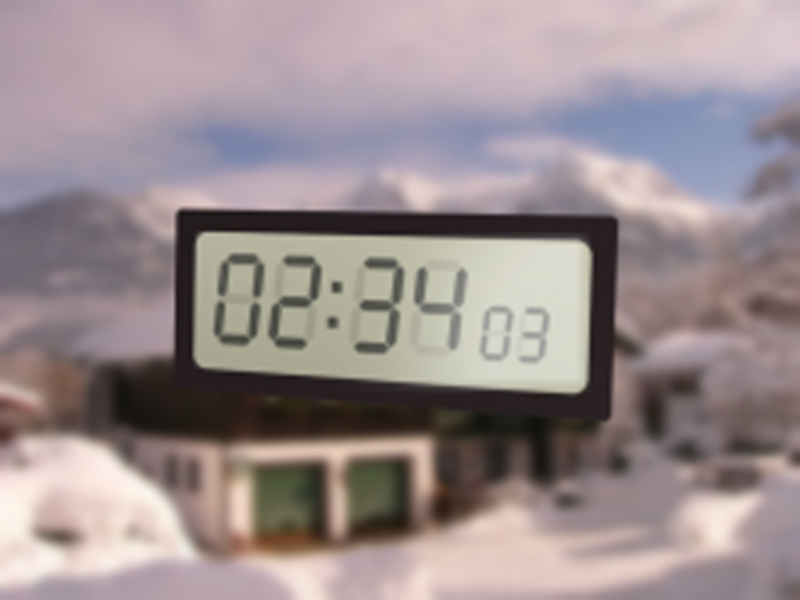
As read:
**2:34:03**
